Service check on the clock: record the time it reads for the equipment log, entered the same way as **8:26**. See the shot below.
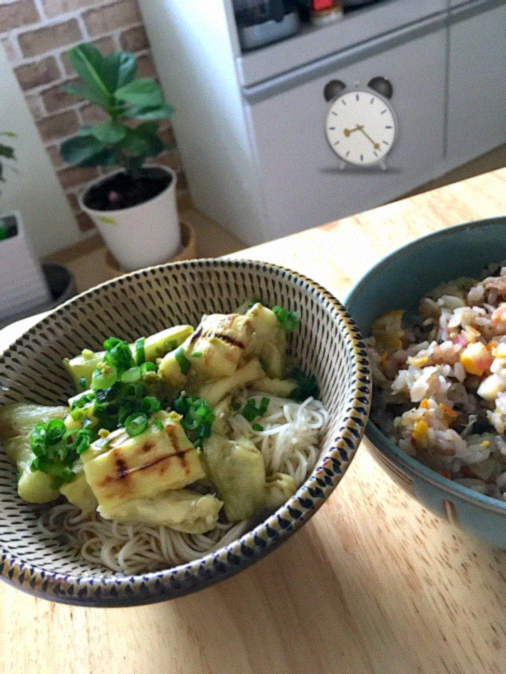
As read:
**8:23**
